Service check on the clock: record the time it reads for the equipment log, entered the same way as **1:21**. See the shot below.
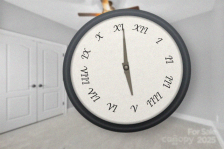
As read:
**4:56**
